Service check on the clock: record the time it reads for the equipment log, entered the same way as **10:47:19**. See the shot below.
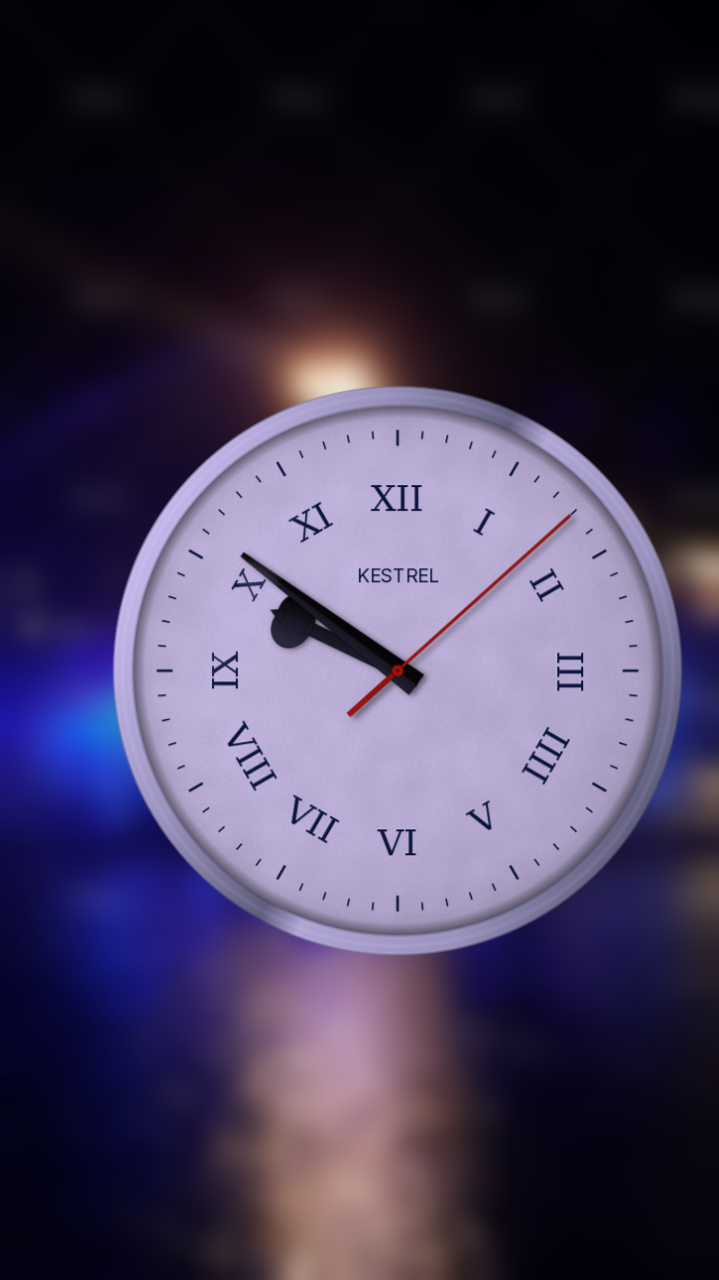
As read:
**9:51:08**
